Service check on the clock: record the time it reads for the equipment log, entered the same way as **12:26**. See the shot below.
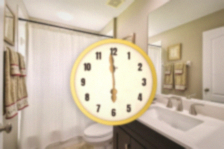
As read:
**5:59**
